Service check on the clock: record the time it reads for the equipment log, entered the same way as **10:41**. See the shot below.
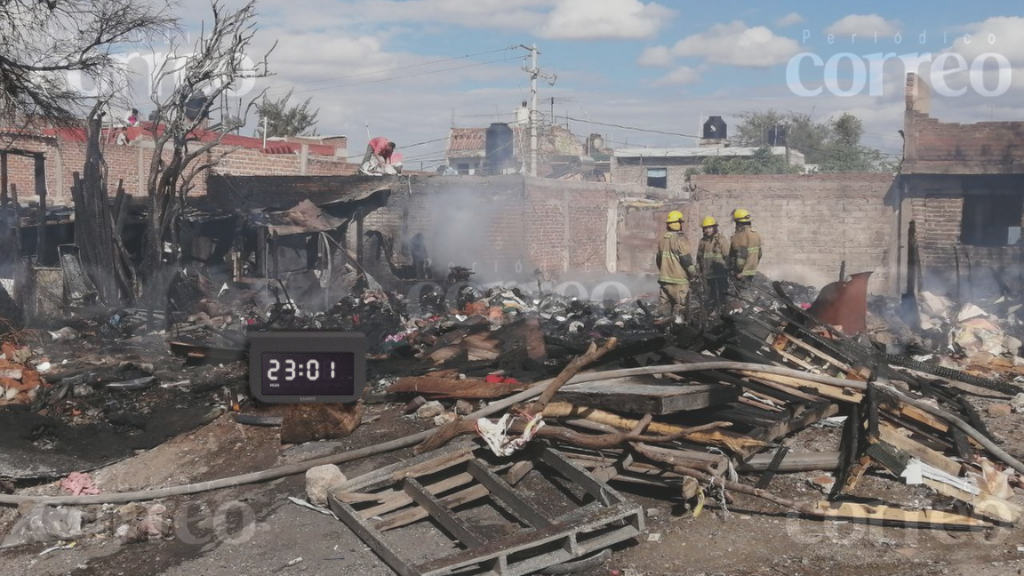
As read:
**23:01**
